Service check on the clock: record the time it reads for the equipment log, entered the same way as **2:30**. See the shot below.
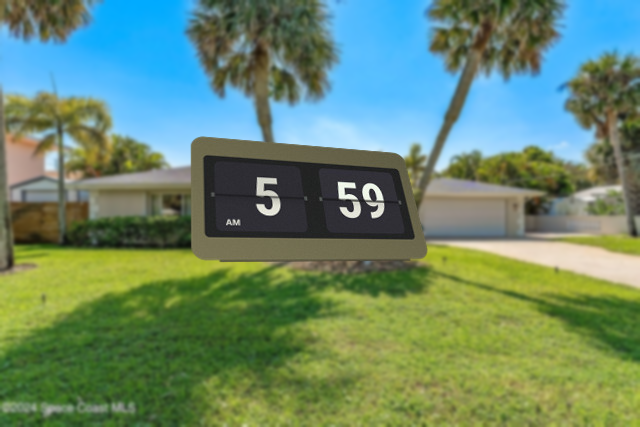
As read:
**5:59**
